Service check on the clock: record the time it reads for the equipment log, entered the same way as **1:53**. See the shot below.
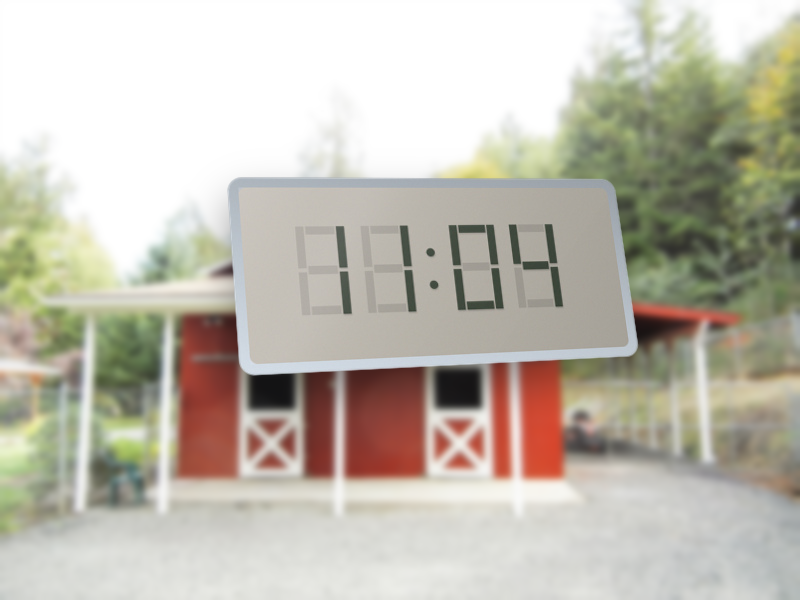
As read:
**11:04**
